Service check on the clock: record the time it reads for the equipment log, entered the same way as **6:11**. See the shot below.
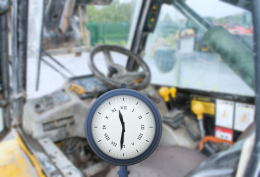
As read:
**11:31**
